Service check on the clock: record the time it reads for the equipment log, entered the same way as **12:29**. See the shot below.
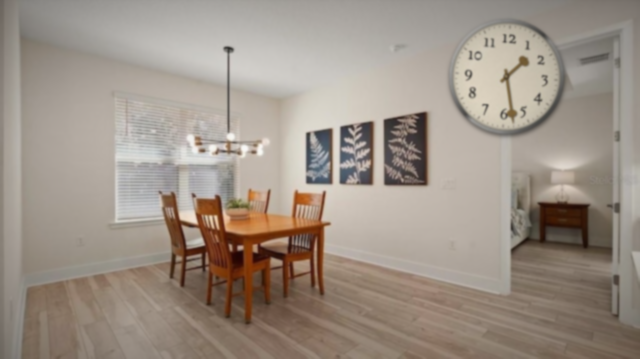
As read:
**1:28**
